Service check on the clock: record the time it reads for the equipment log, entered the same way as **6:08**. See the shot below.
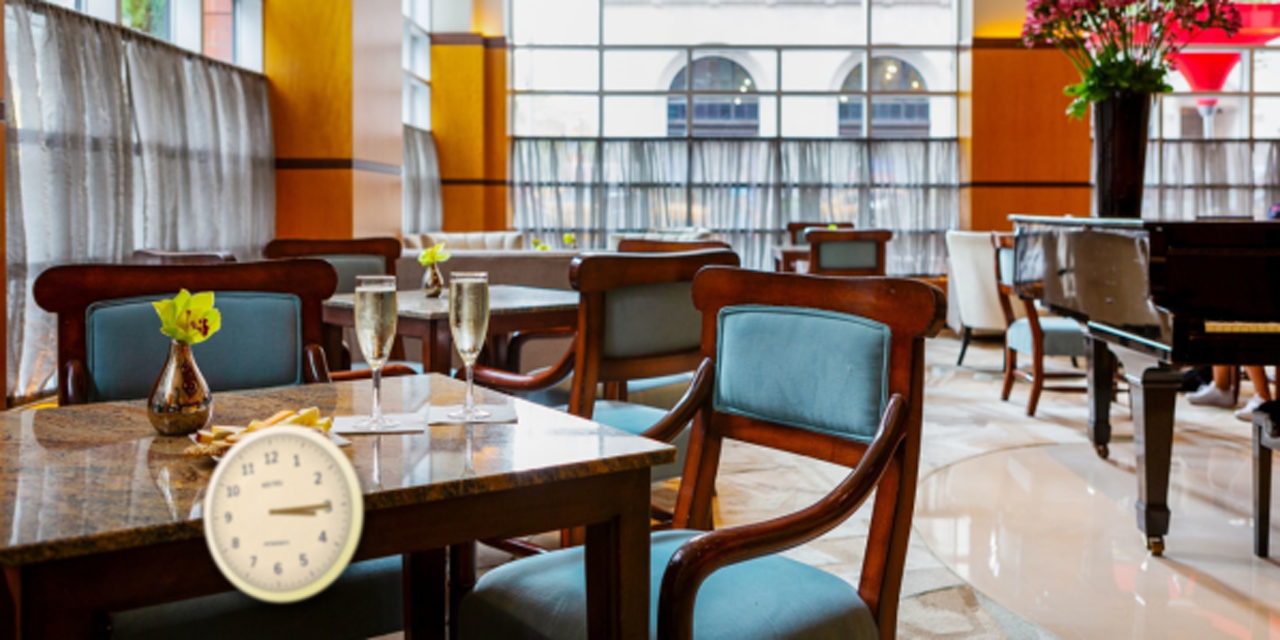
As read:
**3:15**
